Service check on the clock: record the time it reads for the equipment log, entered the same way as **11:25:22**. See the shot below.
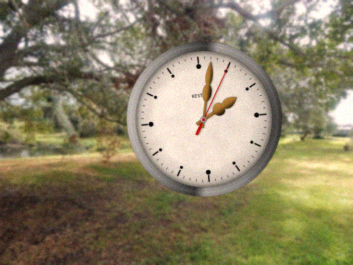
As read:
**2:02:05**
